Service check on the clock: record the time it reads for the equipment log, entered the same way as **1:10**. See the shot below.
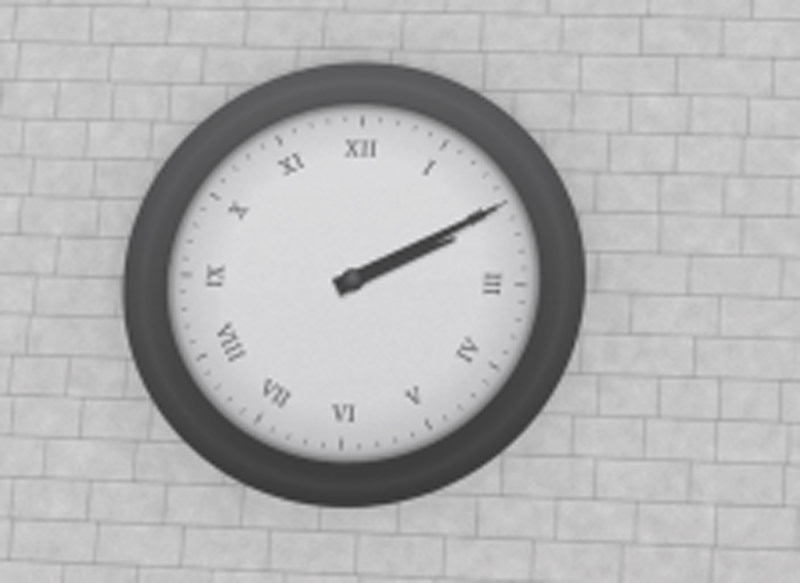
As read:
**2:10**
